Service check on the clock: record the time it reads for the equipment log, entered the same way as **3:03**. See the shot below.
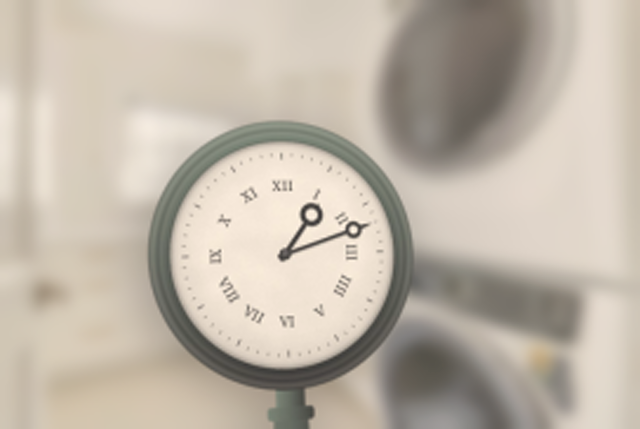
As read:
**1:12**
